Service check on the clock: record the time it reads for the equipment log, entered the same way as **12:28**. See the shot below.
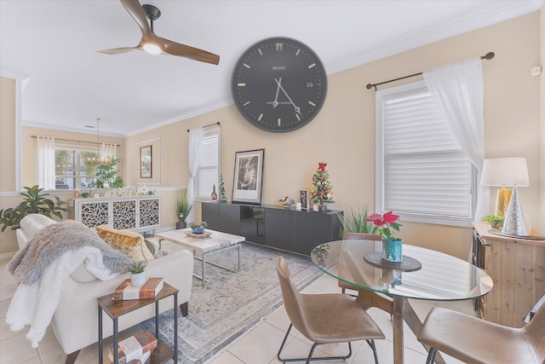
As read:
**6:24**
